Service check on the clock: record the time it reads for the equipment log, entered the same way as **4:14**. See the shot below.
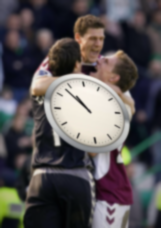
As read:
**10:53**
